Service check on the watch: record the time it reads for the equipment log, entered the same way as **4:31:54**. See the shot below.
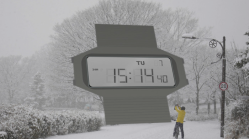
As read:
**15:14:40**
